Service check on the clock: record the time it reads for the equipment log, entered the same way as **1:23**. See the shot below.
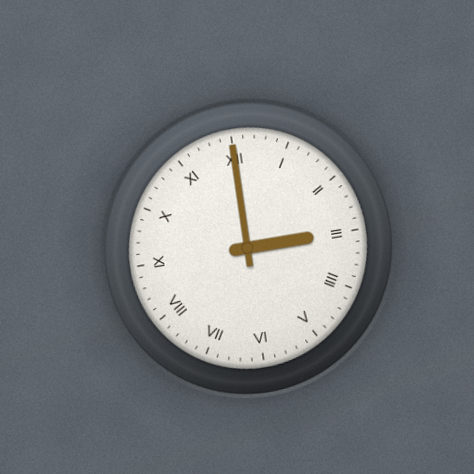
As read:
**3:00**
